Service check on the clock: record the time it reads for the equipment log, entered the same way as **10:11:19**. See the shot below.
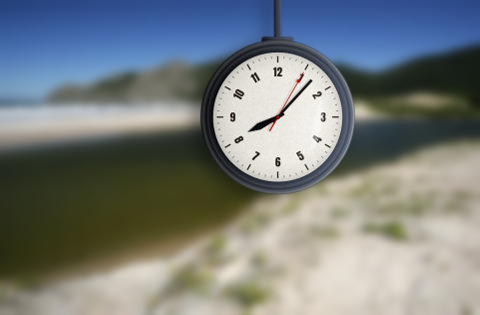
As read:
**8:07:05**
